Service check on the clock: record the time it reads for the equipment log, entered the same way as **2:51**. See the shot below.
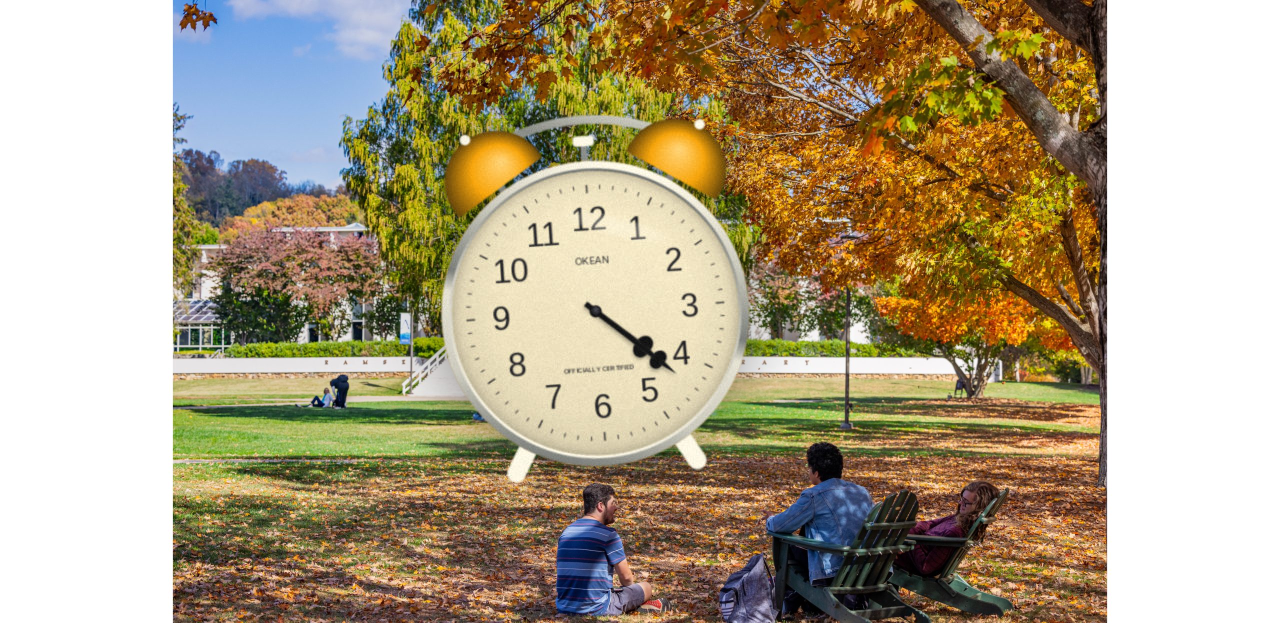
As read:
**4:22**
